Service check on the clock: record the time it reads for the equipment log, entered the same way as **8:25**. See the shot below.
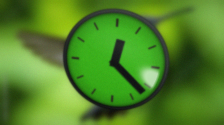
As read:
**12:22**
